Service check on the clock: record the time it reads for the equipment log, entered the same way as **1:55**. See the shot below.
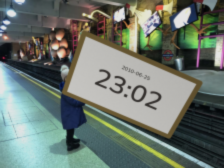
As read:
**23:02**
